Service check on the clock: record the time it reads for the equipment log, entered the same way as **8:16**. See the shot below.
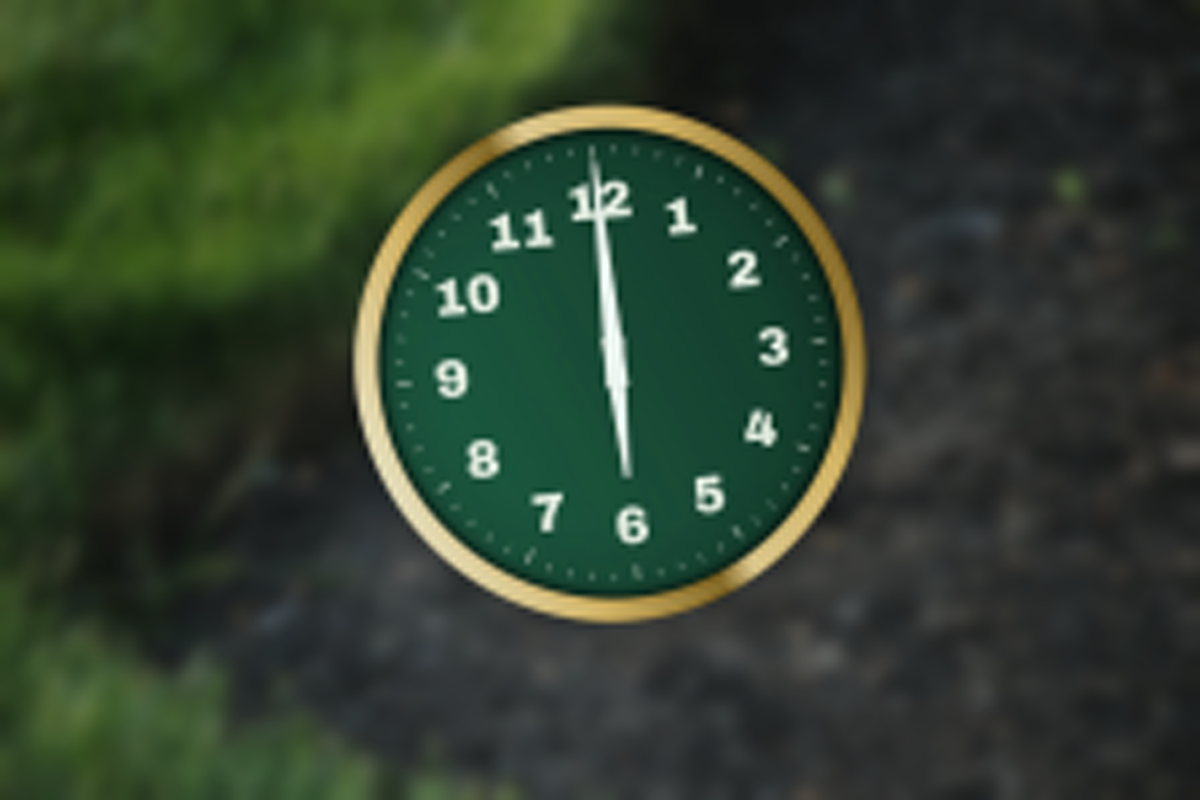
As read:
**6:00**
